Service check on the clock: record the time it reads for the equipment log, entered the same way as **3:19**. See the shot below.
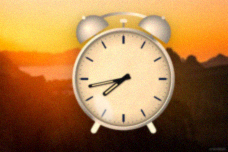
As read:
**7:43**
